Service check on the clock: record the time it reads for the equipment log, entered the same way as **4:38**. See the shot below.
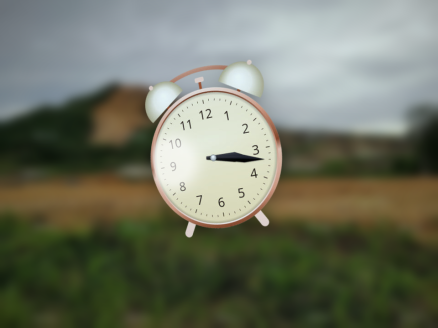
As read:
**3:17**
